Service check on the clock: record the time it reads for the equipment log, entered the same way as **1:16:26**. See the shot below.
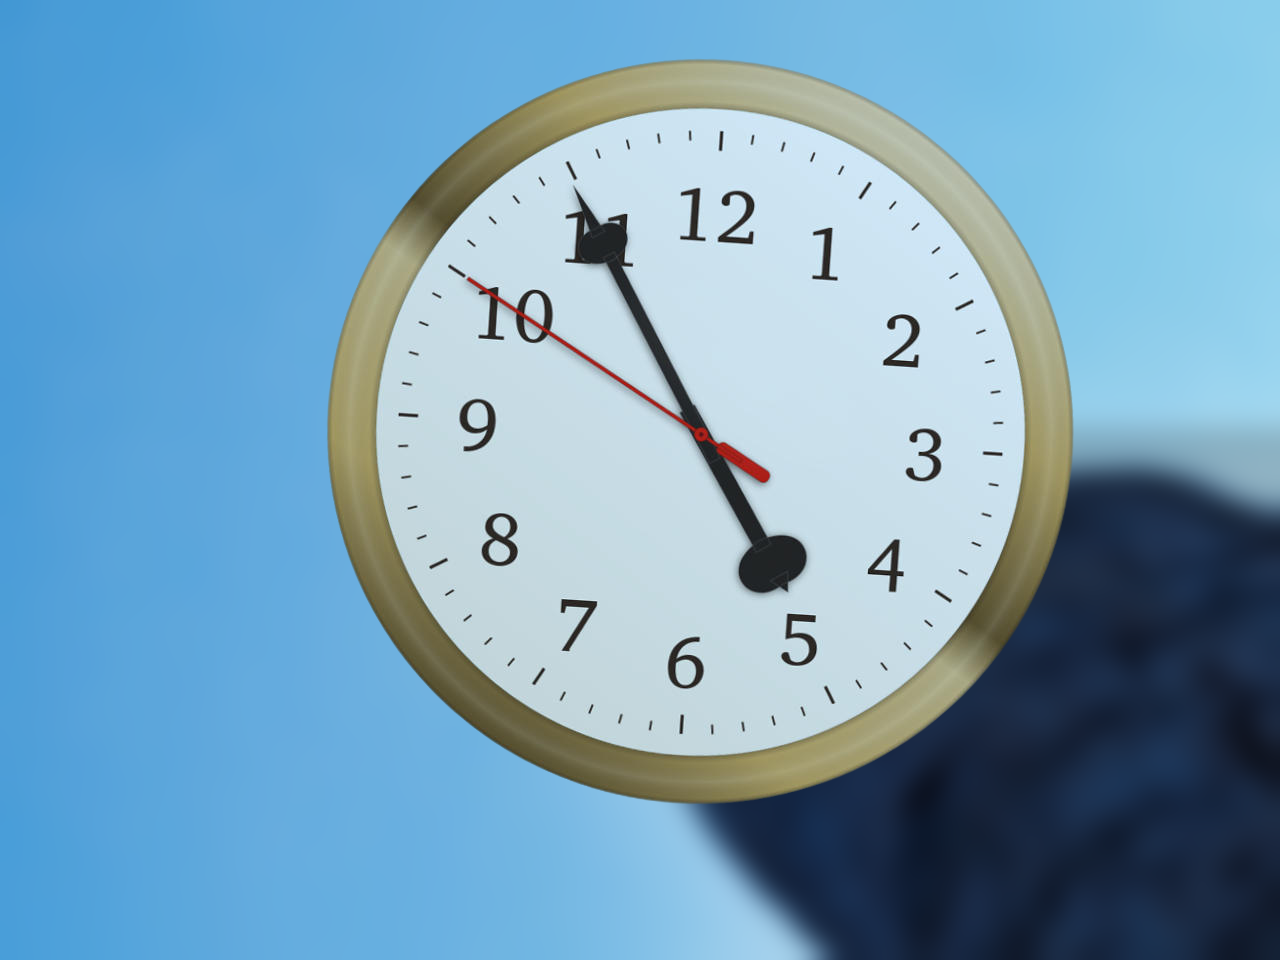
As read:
**4:54:50**
